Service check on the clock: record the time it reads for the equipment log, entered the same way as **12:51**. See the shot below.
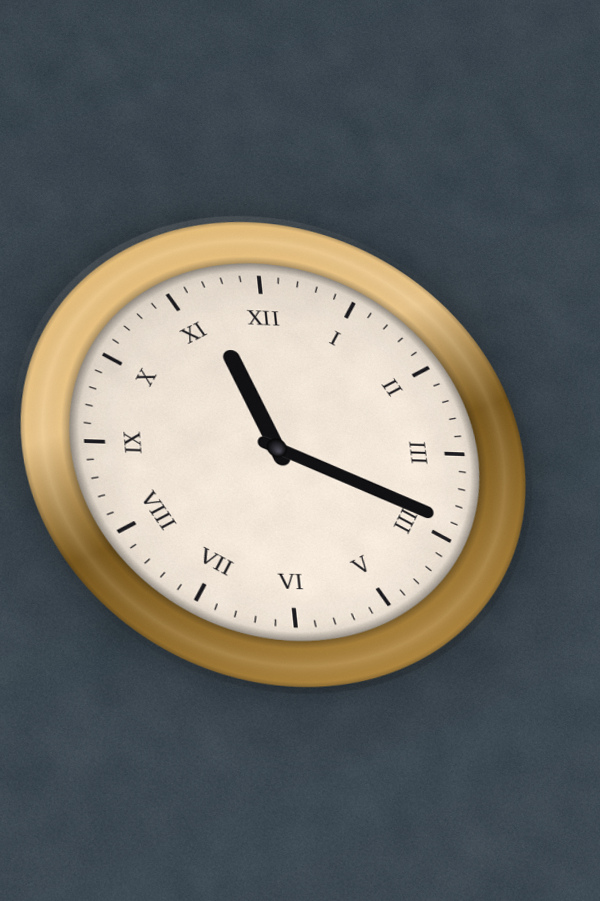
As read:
**11:19**
